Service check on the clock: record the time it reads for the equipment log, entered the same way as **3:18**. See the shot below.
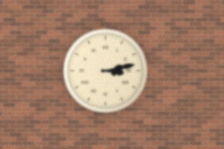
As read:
**3:13**
